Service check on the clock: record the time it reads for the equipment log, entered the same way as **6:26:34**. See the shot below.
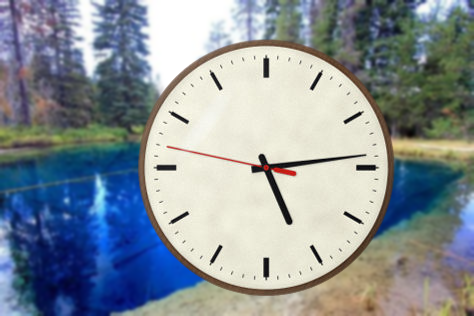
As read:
**5:13:47**
